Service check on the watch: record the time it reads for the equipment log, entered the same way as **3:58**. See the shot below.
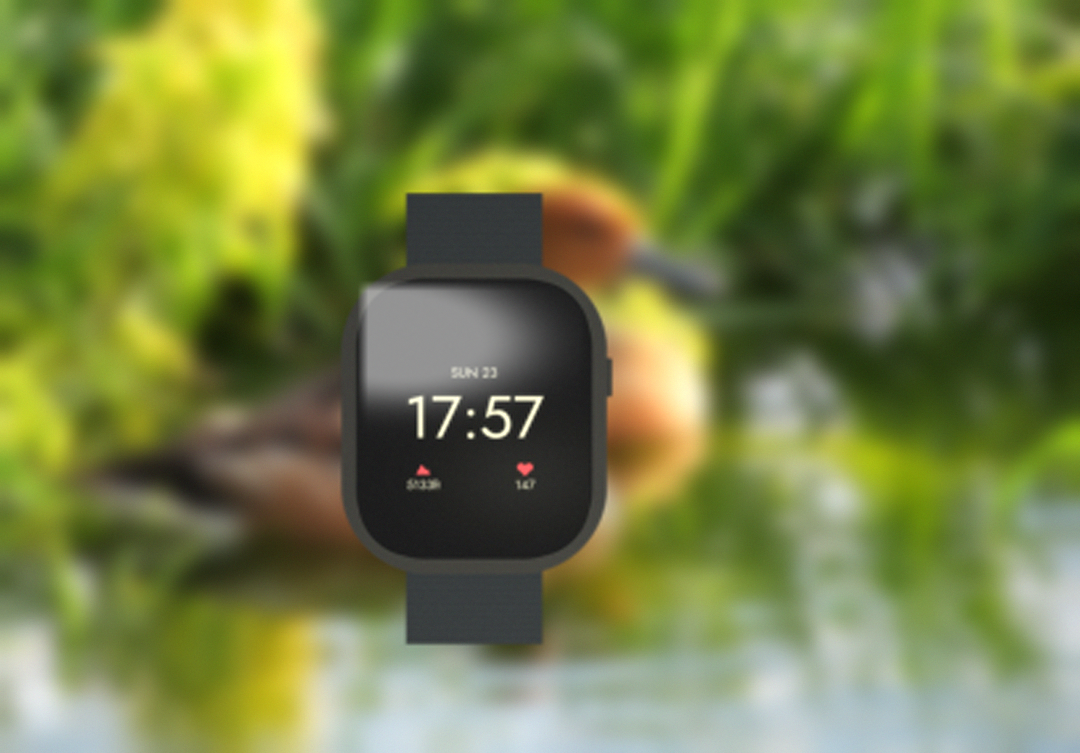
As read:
**17:57**
